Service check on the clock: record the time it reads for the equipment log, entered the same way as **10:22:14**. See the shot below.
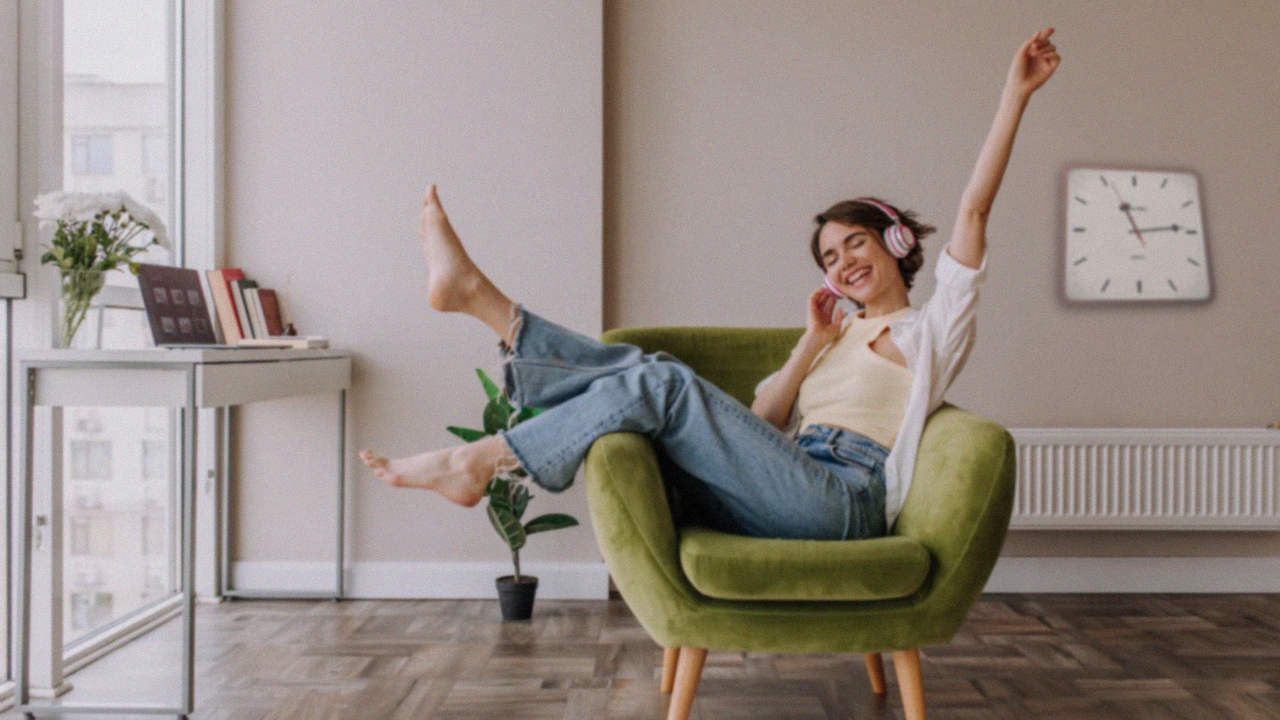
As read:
**11:13:56**
